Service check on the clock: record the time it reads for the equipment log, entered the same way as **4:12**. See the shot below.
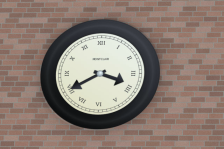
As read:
**3:40**
